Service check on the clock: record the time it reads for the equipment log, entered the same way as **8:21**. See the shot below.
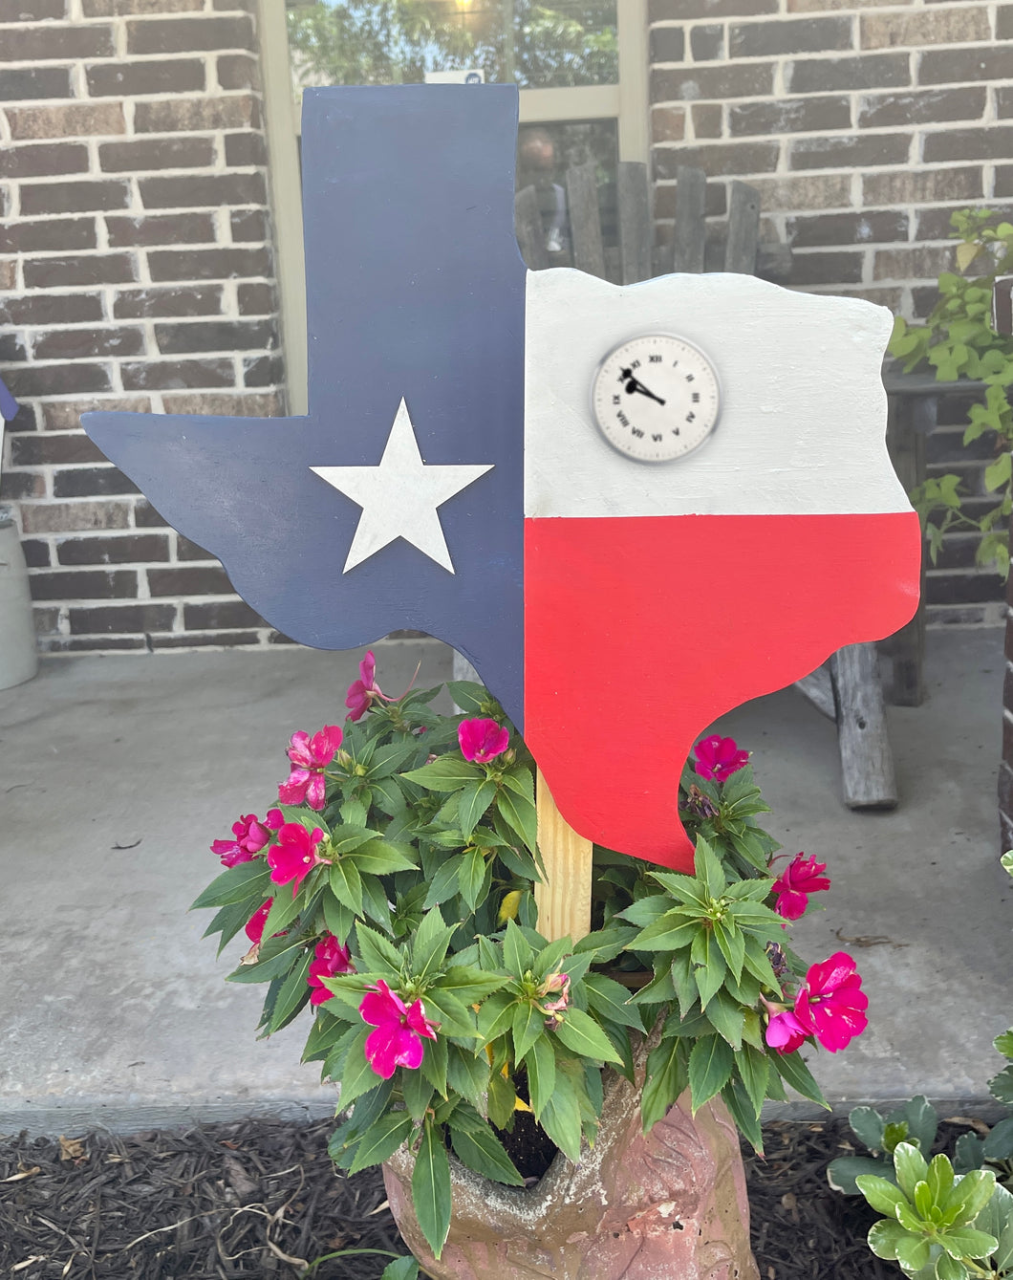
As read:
**9:52**
